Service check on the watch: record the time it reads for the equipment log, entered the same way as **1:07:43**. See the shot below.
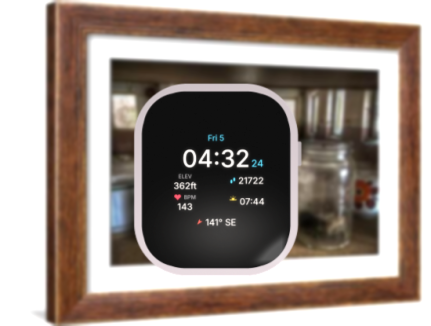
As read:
**4:32:24**
